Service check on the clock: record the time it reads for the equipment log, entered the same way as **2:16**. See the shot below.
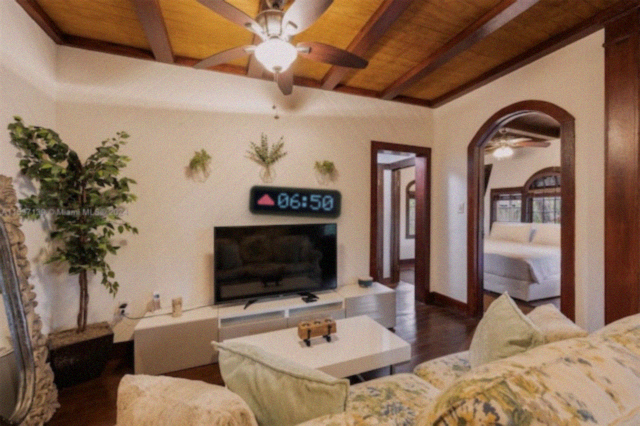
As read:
**6:50**
